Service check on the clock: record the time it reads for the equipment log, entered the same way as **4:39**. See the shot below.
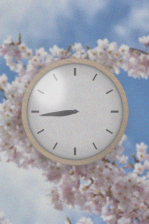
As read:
**8:44**
